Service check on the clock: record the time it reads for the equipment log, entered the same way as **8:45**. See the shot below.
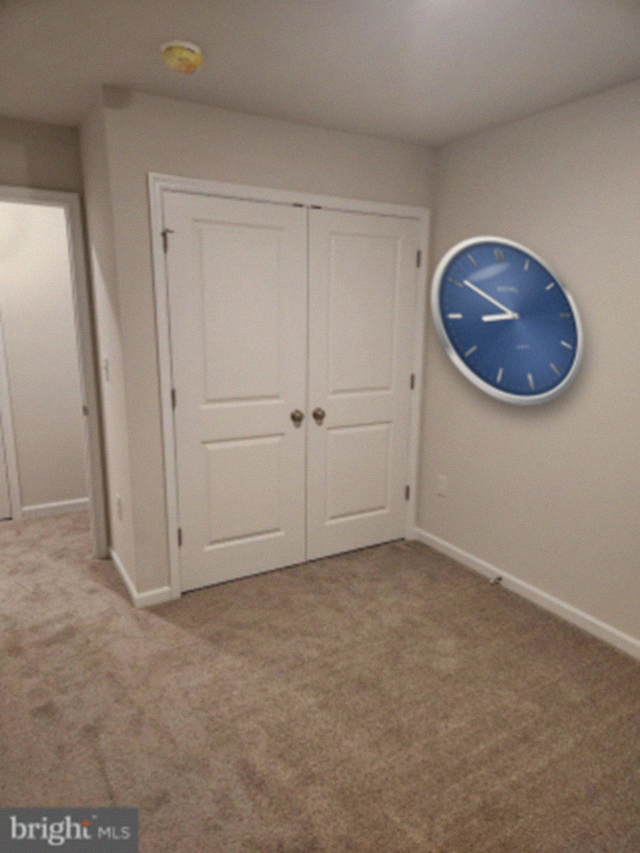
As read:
**8:51**
